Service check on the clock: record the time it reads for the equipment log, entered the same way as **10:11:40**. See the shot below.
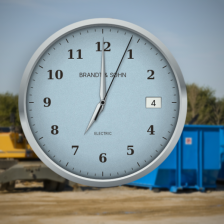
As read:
**7:00:04**
